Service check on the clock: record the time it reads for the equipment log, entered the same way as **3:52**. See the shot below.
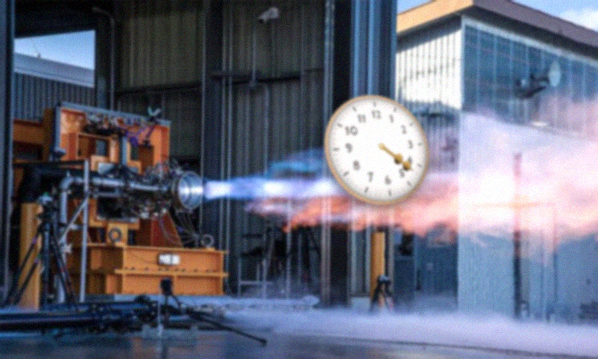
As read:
**4:22**
